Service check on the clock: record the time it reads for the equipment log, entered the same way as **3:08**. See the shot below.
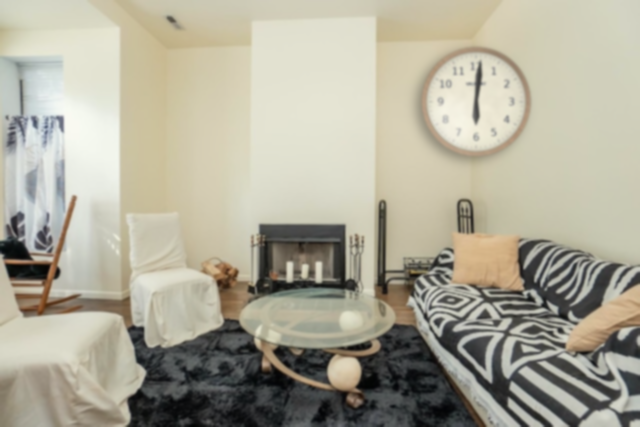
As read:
**6:01**
